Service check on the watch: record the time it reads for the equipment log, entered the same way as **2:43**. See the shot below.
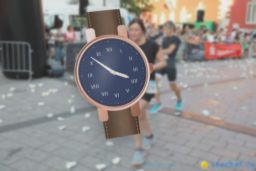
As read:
**3:52**
